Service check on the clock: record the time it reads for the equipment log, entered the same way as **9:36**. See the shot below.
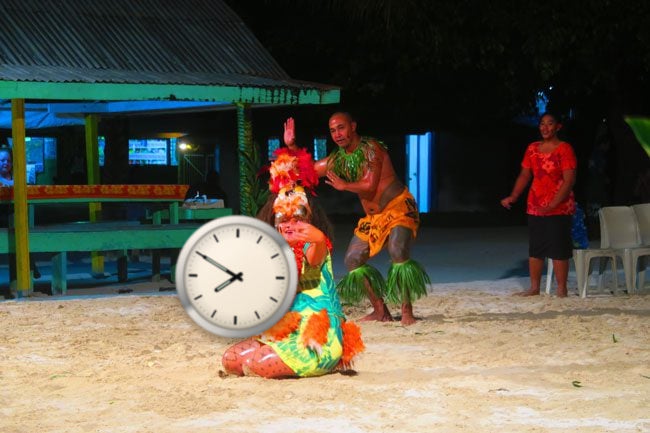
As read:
**7:50**
